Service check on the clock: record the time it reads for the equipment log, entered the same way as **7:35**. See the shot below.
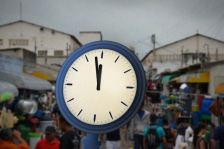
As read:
**11:58**
